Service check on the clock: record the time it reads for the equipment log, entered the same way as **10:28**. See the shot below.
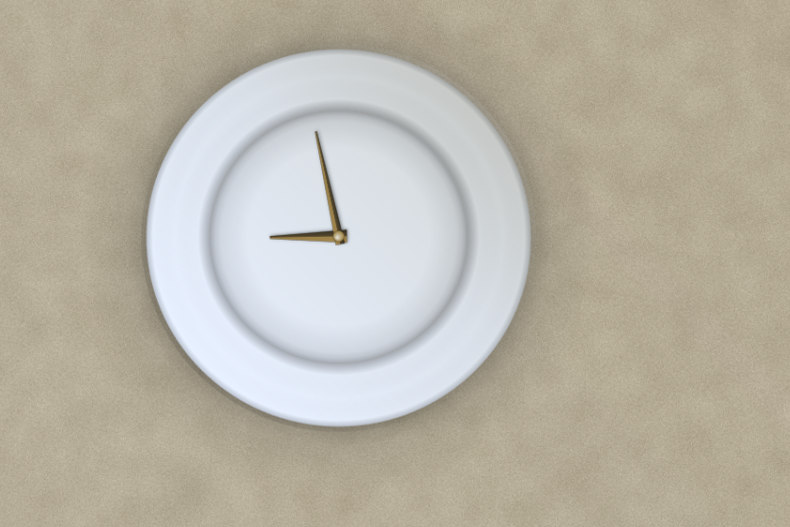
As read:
**8:58**
